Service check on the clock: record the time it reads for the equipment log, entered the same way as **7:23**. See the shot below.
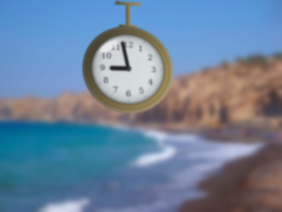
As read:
**8:58**
